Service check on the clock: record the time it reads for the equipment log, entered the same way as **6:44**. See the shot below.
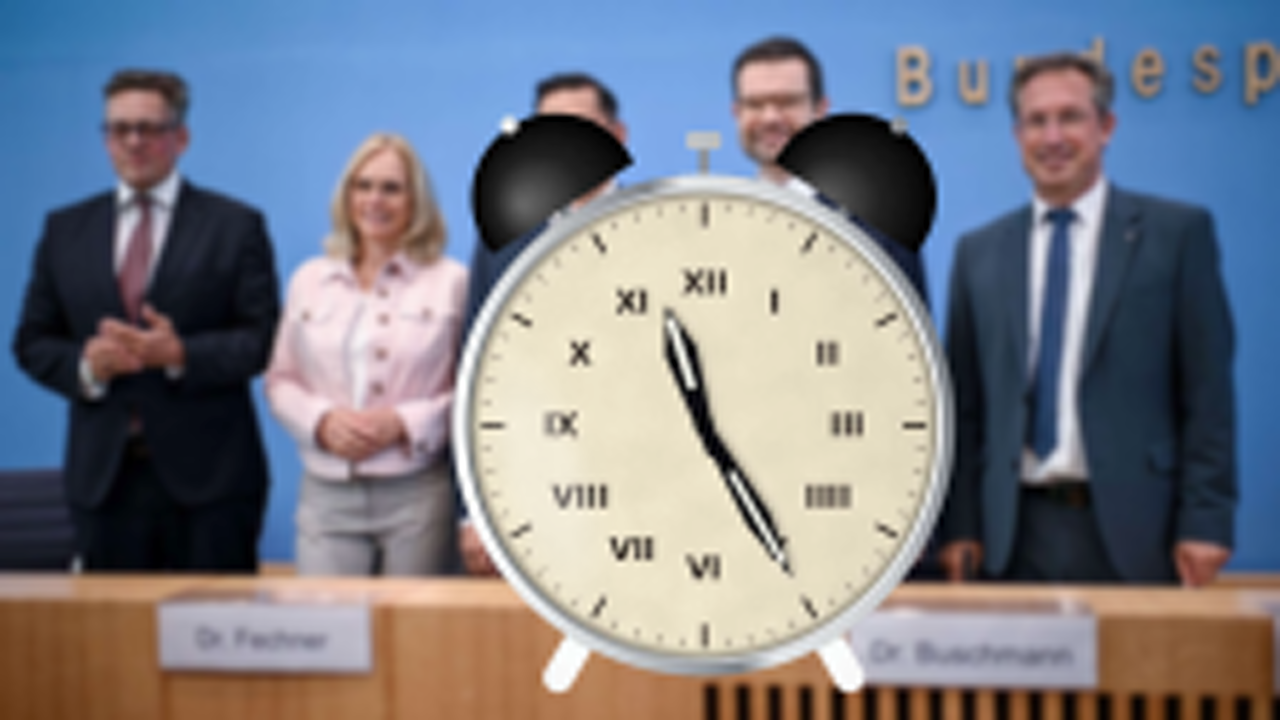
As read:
**11:25**
